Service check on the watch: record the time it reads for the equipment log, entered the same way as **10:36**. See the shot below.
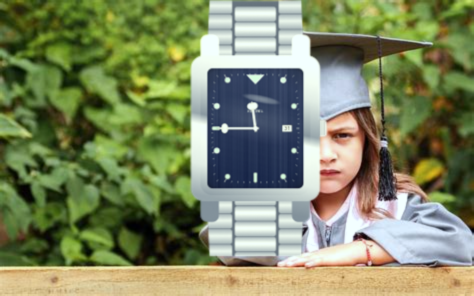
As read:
**11:45**
